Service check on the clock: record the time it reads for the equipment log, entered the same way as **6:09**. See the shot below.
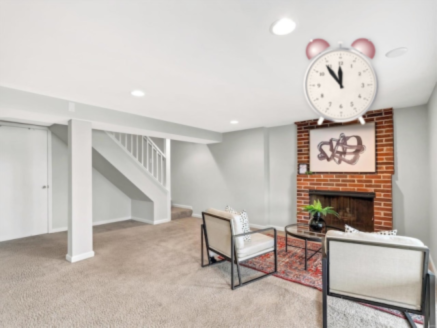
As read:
**11:54**
